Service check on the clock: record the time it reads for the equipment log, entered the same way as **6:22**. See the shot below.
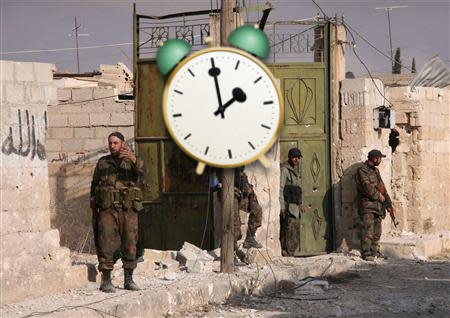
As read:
**2:00**
